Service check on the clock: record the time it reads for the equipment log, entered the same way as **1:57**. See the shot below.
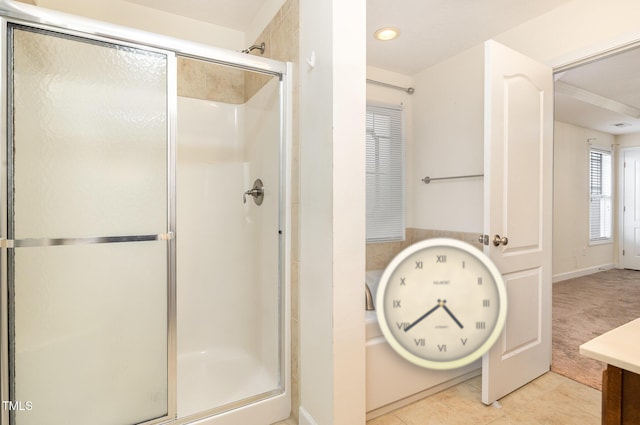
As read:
**4:39**
